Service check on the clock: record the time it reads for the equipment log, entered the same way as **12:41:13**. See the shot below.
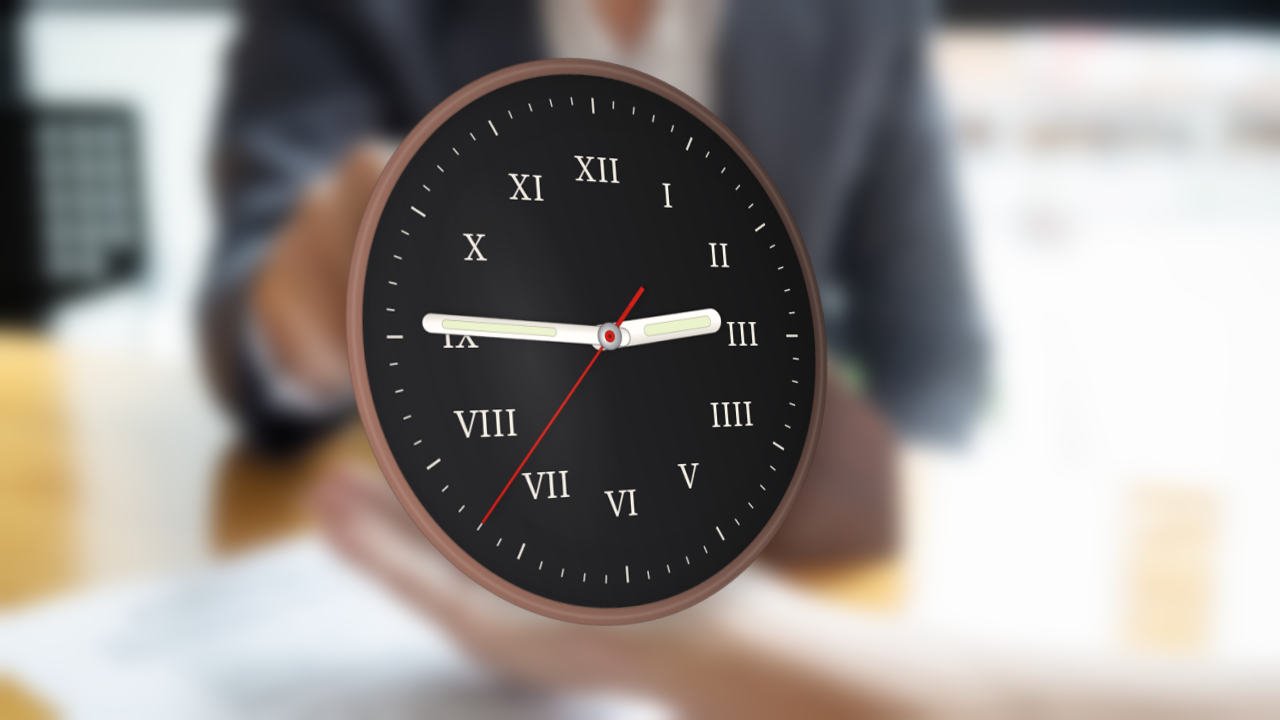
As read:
**2:45:37**
